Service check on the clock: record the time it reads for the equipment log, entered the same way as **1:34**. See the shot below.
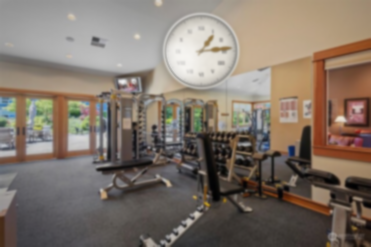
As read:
**1:14**
